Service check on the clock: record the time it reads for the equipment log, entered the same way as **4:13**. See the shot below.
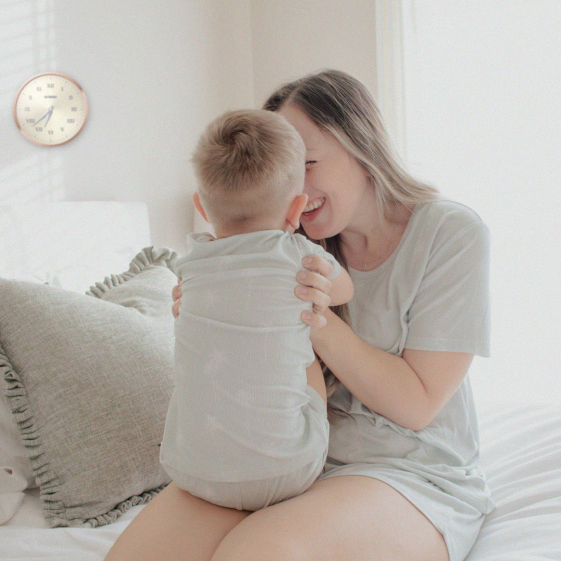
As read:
**6:38**
